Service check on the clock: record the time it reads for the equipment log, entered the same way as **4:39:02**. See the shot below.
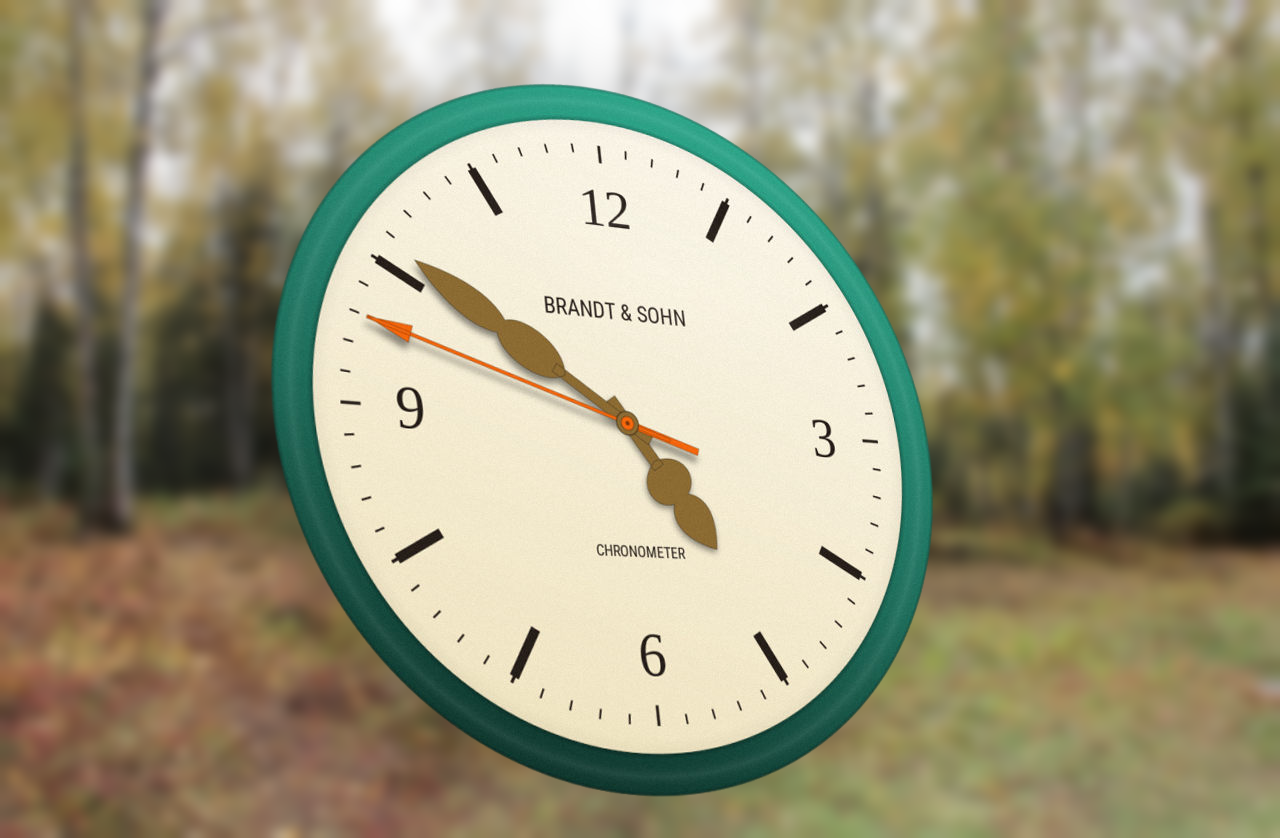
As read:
**4:50:48**
